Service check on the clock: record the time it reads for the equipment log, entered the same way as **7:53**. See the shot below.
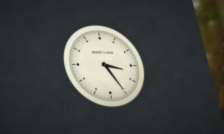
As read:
**3:25**
